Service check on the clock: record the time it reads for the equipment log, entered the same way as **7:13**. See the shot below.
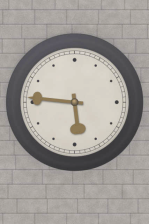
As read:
**5:46**
